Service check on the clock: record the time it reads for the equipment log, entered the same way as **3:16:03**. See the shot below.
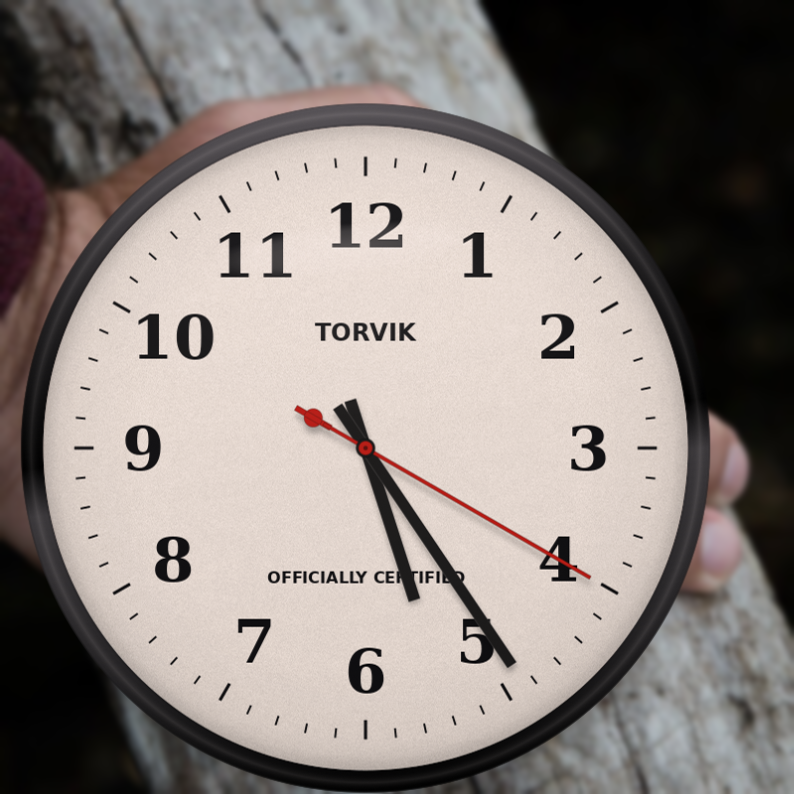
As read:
**5:24:20**
